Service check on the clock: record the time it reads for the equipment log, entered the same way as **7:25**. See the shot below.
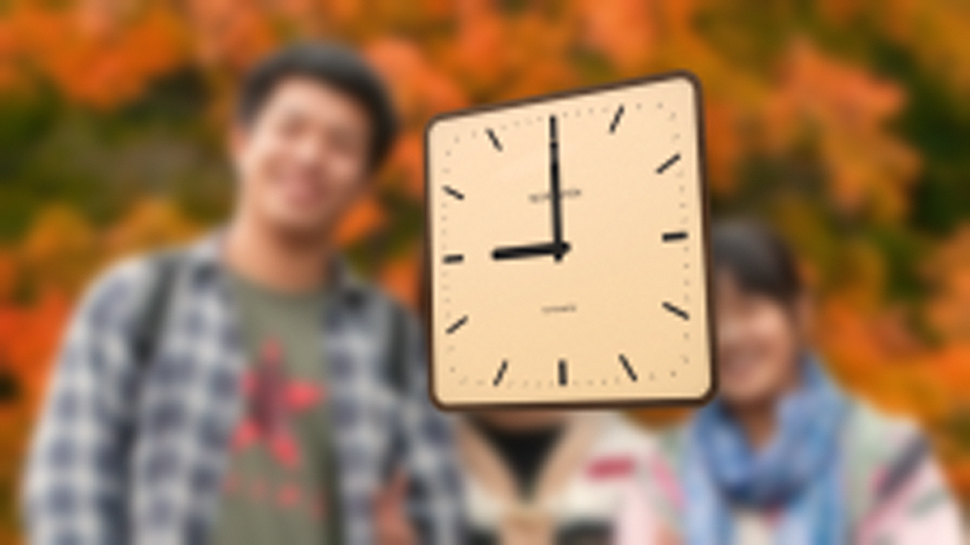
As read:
**9:00**
